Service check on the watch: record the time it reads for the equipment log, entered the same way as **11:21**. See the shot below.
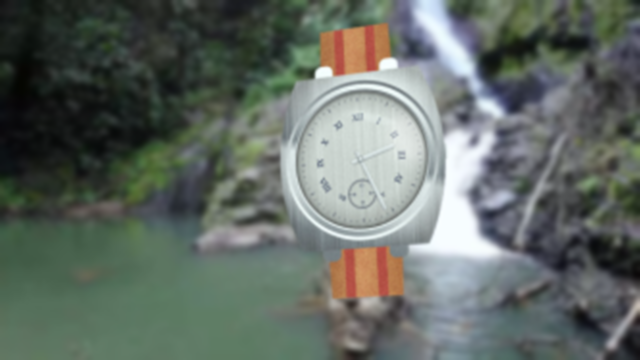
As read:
**2:26**
